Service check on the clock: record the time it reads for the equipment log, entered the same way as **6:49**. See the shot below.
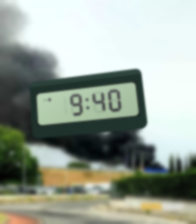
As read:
**9:40**
